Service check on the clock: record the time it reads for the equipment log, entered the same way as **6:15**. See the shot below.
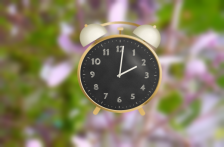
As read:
**2:01**
